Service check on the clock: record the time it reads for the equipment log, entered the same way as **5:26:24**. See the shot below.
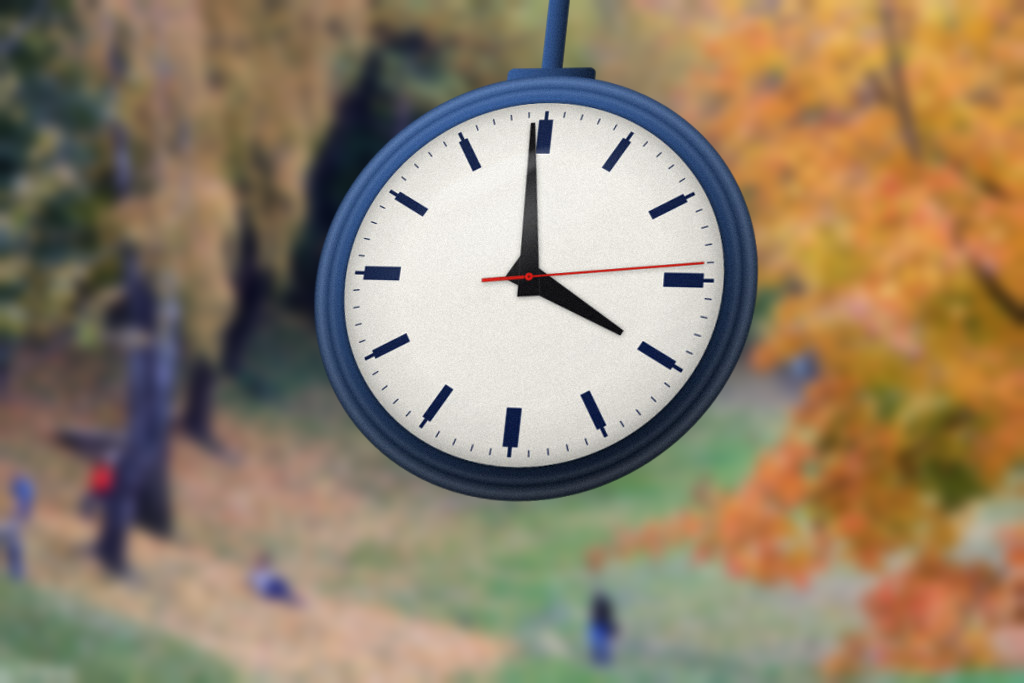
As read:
**3:59:14**
